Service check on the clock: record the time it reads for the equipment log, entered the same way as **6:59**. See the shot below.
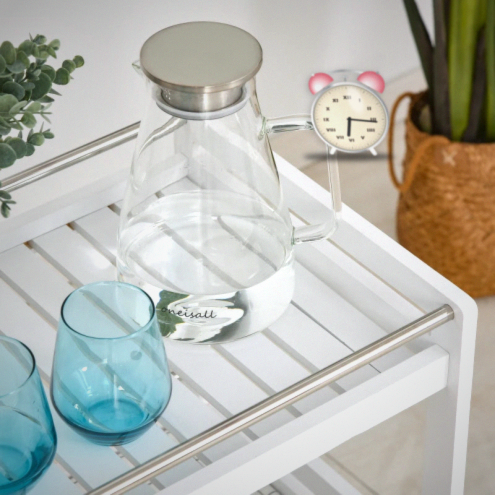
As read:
**6:16**
